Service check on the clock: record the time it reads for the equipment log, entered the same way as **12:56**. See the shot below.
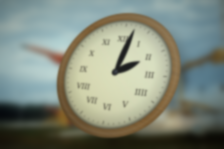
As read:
**2:02**
